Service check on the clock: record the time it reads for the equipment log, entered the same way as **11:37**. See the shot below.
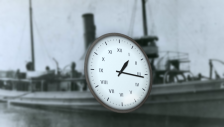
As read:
**1:16**
